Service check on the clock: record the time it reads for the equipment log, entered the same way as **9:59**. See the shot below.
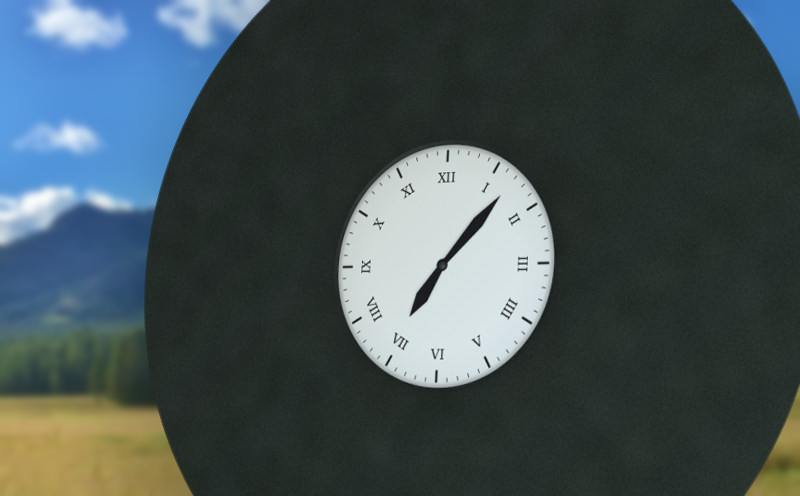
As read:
**7:07**
